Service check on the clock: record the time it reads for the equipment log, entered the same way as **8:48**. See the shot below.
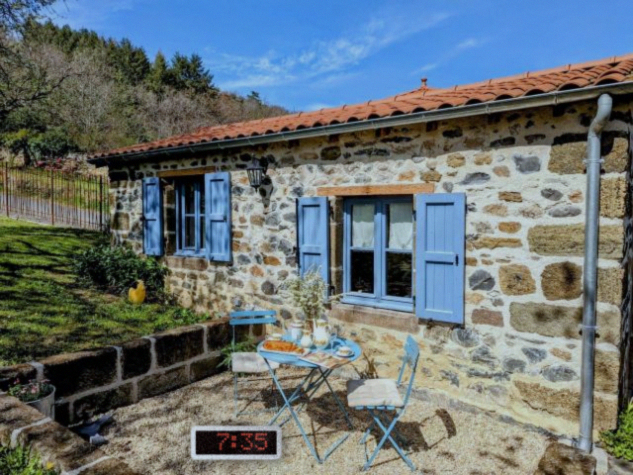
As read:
**7:35**
